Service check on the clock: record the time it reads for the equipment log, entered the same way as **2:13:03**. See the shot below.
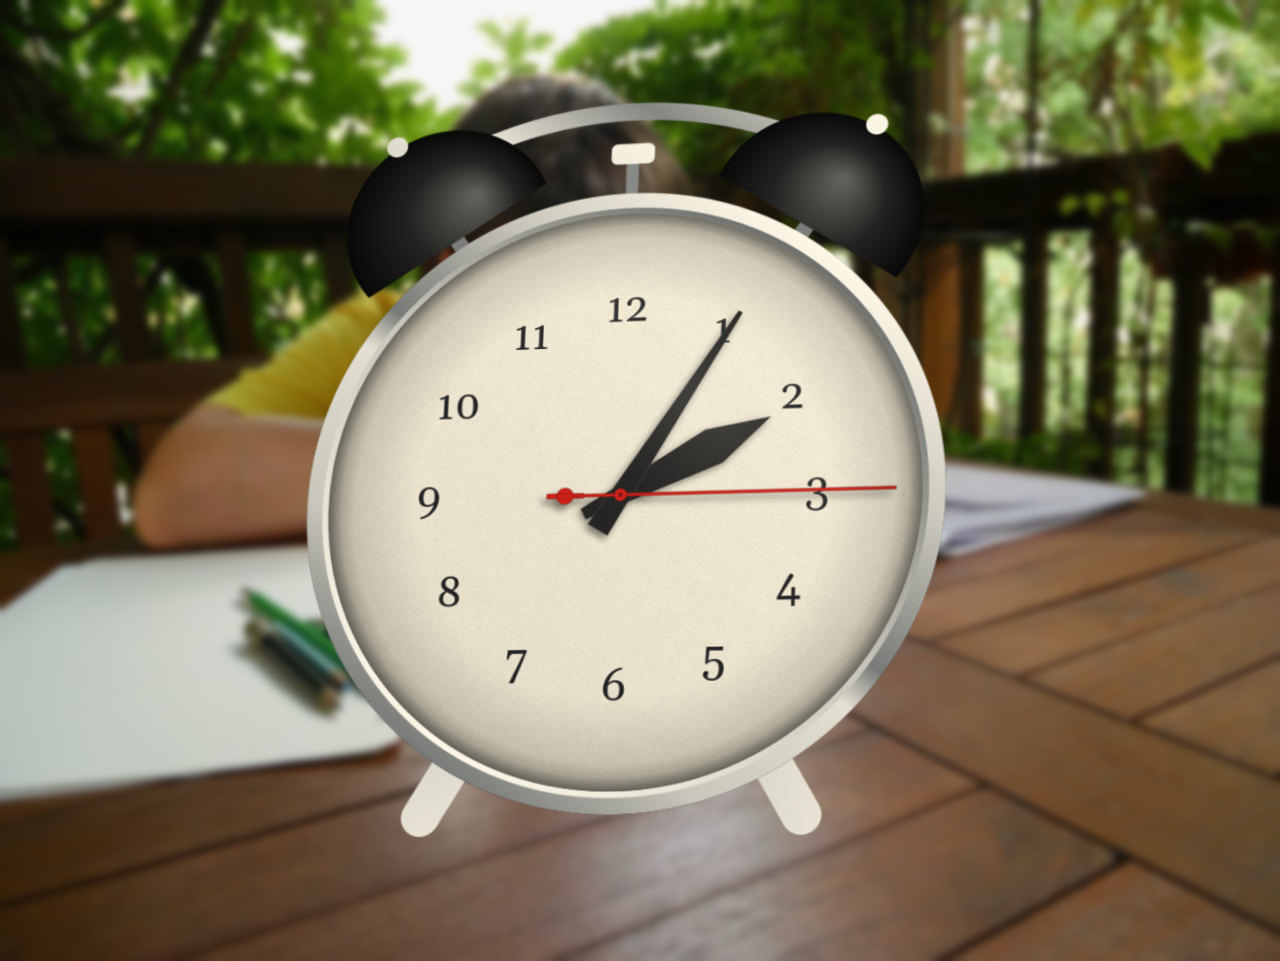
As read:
**2:05:15**
